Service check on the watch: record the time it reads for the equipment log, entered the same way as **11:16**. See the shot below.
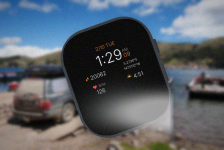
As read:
**1:29**
